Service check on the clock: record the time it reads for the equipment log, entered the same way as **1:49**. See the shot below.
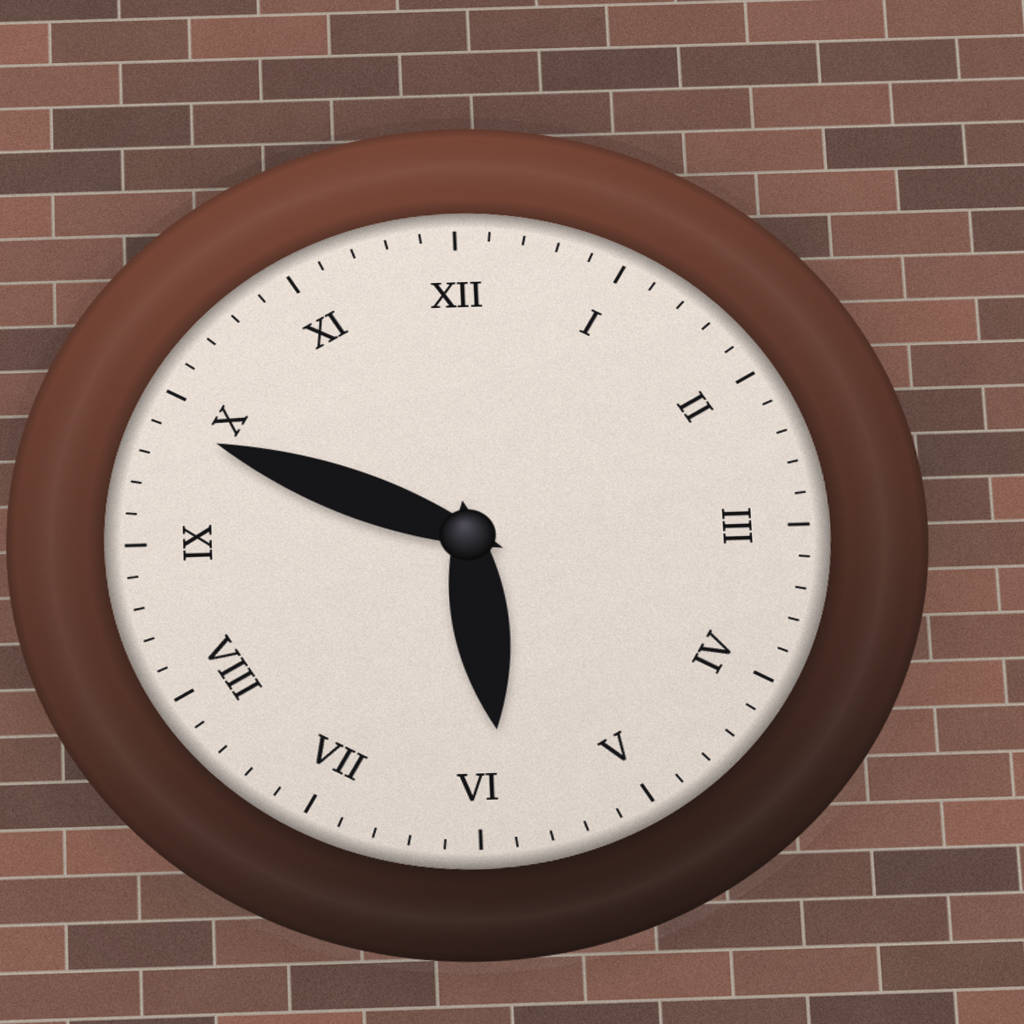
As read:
**5:49**
